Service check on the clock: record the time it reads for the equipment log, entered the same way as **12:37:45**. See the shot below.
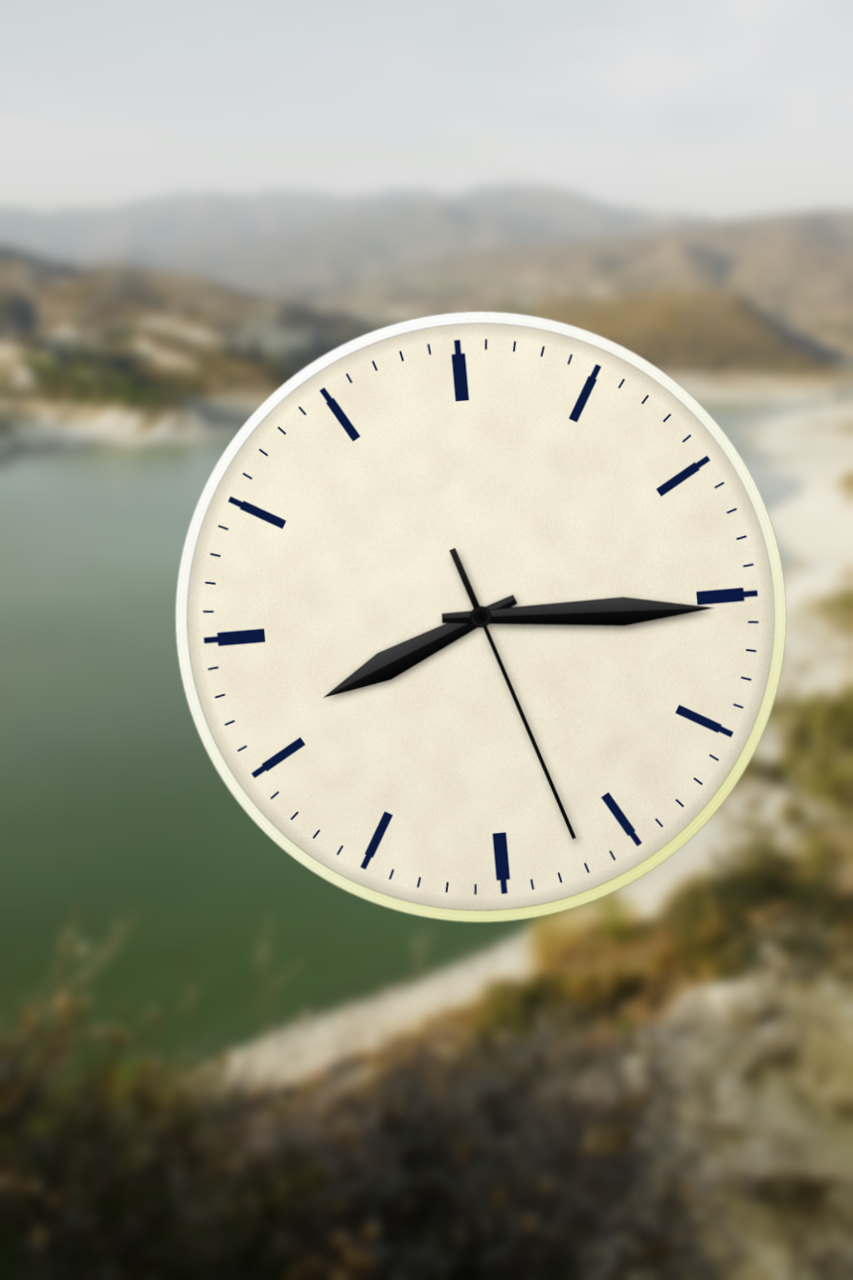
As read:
**8:15:27**
